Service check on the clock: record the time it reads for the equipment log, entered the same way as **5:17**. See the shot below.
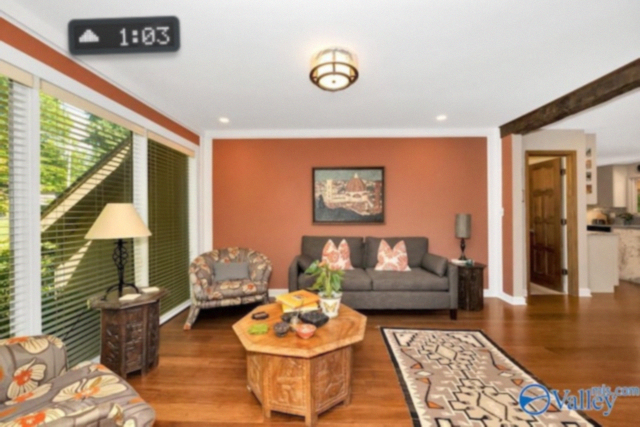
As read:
**1:03**
